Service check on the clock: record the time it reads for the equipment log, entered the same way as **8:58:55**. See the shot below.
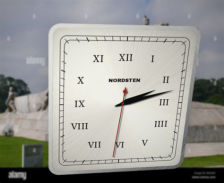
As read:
**2:12:31**
